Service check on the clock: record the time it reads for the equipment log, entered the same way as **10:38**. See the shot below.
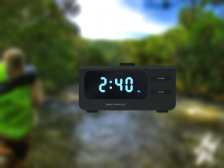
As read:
**2:40**
